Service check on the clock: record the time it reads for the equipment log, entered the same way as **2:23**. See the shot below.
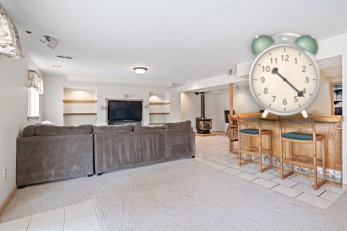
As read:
**10:22**
